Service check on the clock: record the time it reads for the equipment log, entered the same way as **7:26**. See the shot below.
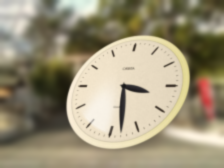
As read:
**3:28**
